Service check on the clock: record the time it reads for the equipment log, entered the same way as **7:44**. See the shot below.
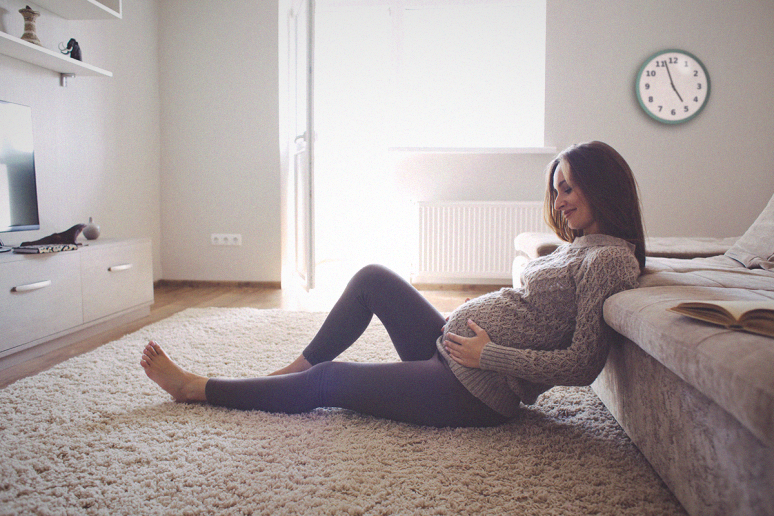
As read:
**4:57**
